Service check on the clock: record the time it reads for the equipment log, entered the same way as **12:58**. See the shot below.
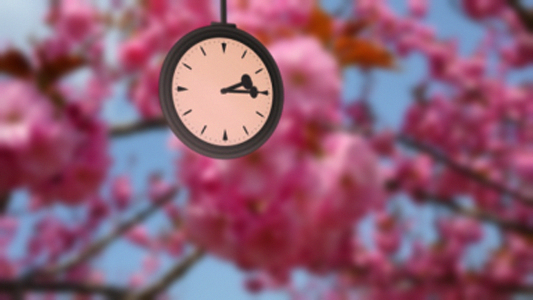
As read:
**2:15**
